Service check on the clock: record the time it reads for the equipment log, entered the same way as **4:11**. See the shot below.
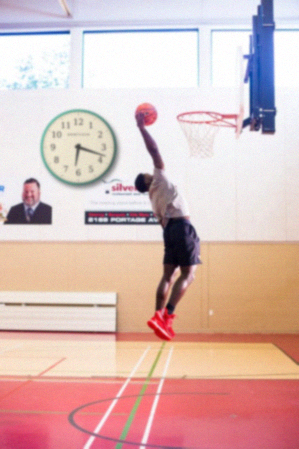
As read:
**6:18**
